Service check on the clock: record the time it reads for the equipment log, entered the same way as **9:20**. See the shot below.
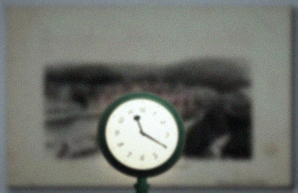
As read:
**11:20**
